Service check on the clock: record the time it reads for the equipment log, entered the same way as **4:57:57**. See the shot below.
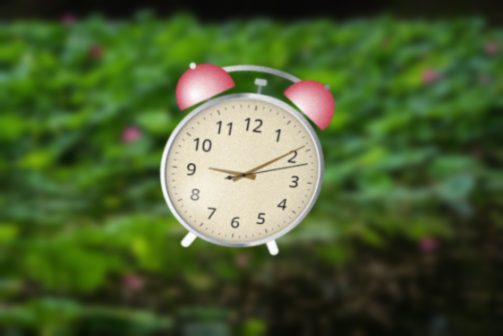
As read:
**9:09:12**
